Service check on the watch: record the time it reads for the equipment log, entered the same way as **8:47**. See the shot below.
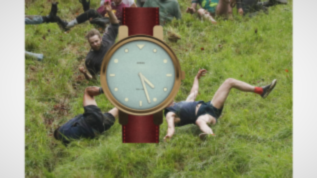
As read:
**4:27**
